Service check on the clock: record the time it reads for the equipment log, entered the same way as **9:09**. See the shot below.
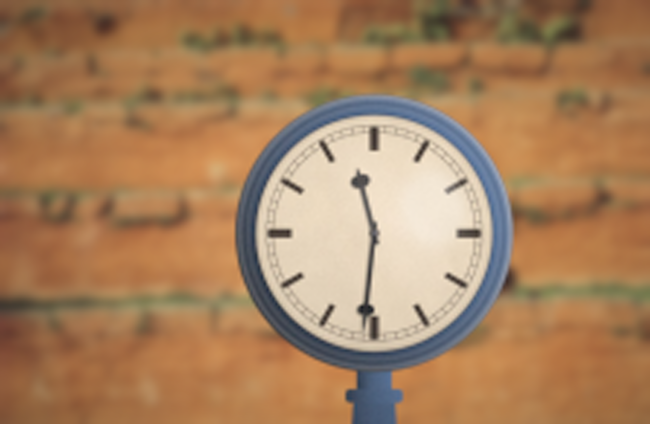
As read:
**11:31**
